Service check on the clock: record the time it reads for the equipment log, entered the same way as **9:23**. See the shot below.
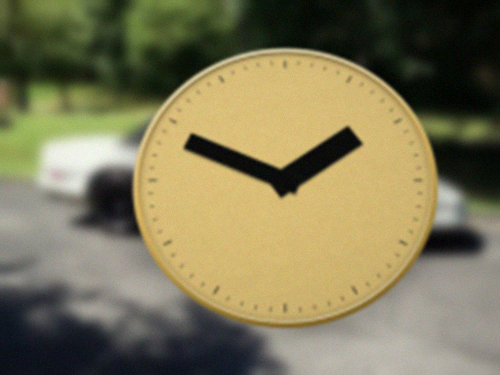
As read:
**1:49**
